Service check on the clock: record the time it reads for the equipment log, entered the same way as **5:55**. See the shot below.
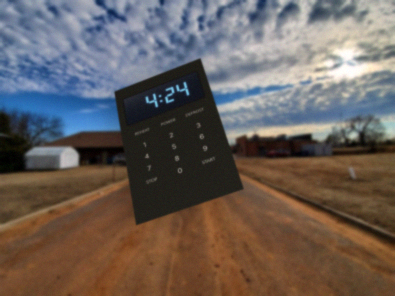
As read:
**4:24**
